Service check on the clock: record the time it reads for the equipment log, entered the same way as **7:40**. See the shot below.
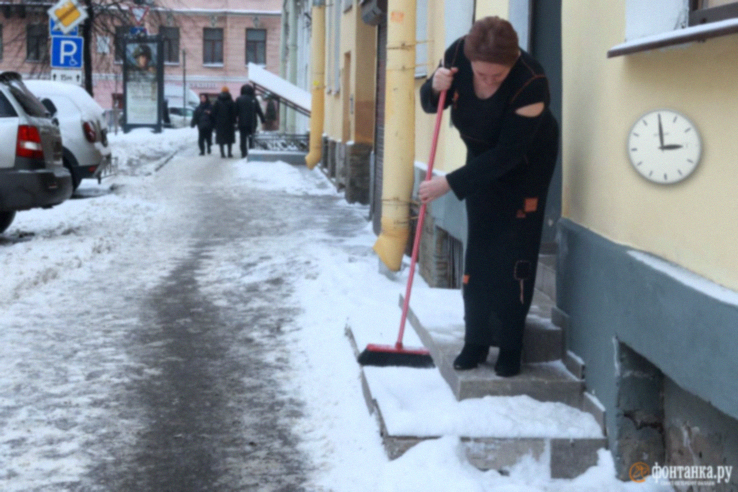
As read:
**3:00**
